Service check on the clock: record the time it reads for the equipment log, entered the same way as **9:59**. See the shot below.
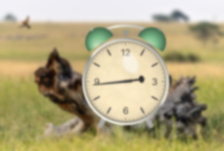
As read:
**2:44**
